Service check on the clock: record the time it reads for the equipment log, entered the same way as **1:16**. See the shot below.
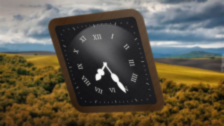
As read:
**7:26**
